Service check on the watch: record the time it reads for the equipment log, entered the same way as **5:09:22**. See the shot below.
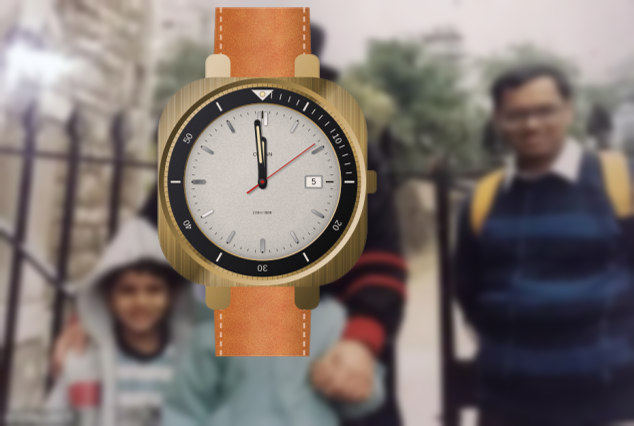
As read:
**11:59:09**
